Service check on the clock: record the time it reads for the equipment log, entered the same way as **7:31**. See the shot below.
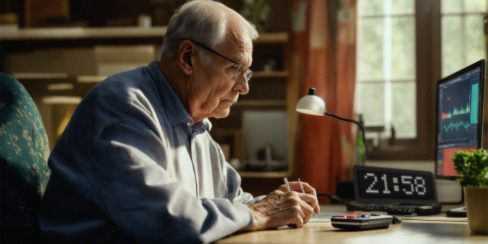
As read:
**21:58**
